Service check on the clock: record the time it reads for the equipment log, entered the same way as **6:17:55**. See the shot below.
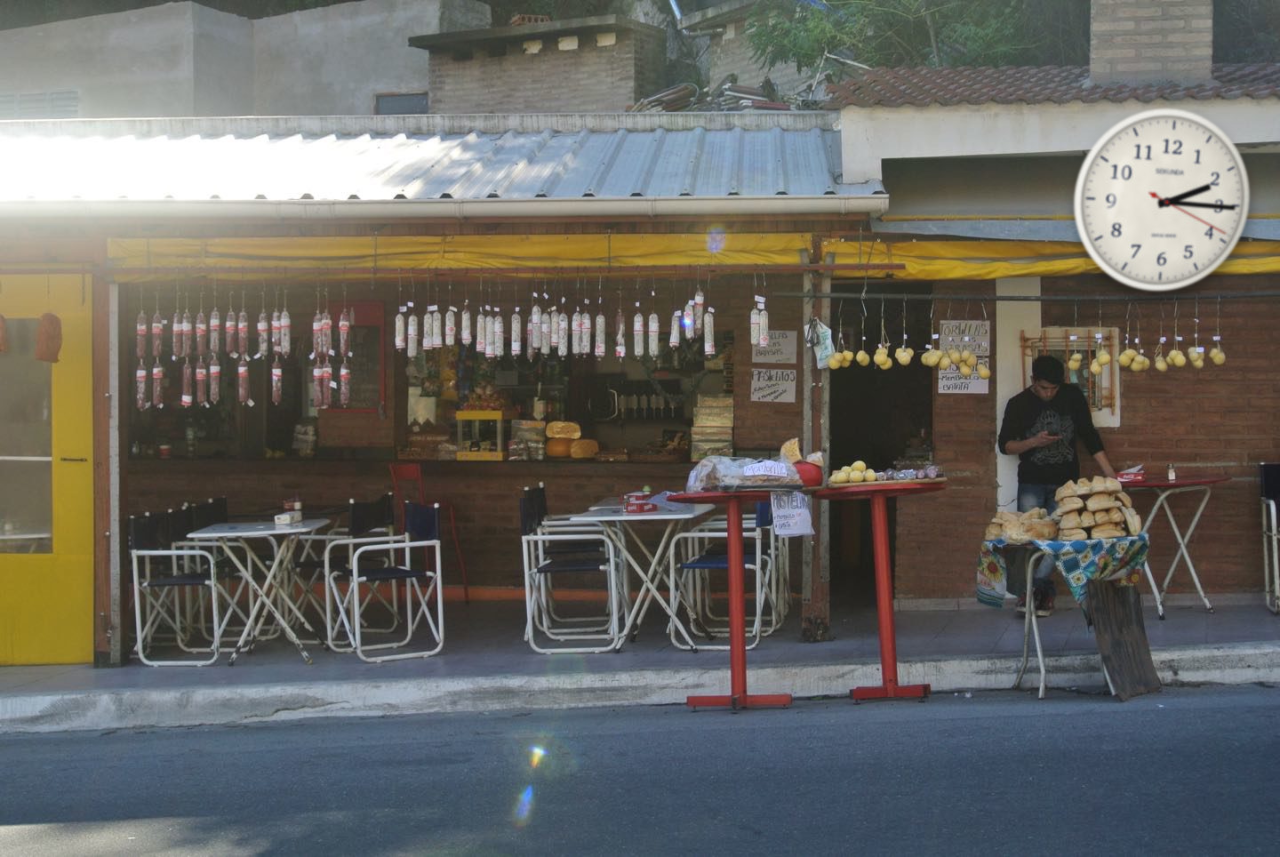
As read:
**2:15:19**
